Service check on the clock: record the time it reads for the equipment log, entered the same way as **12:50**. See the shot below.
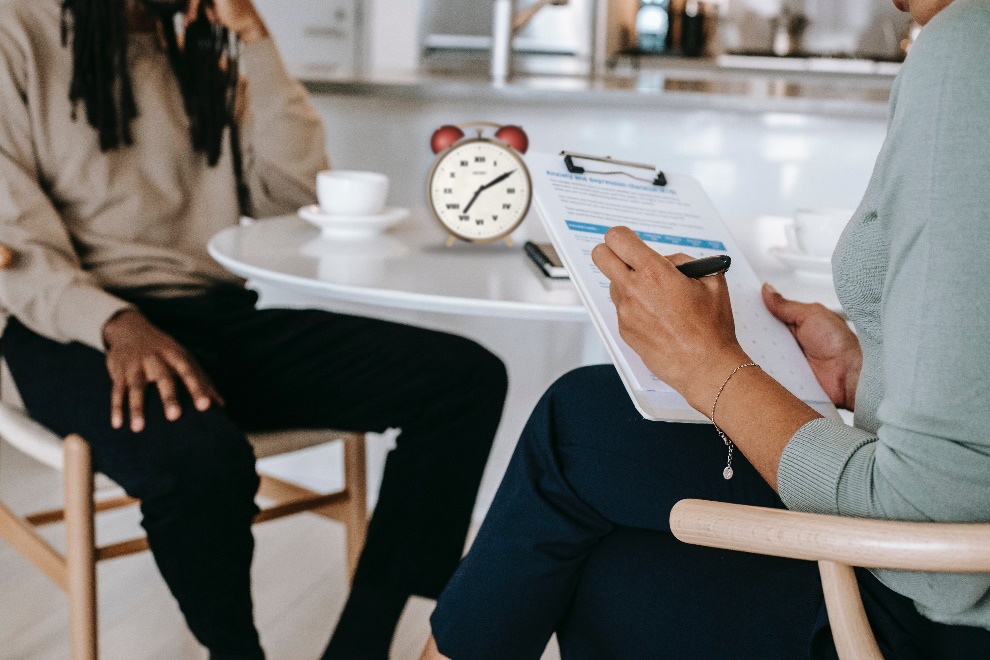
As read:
**7:10**
